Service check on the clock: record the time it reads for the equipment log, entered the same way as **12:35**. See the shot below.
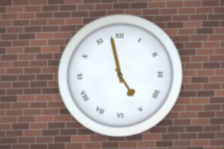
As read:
**4:58**
